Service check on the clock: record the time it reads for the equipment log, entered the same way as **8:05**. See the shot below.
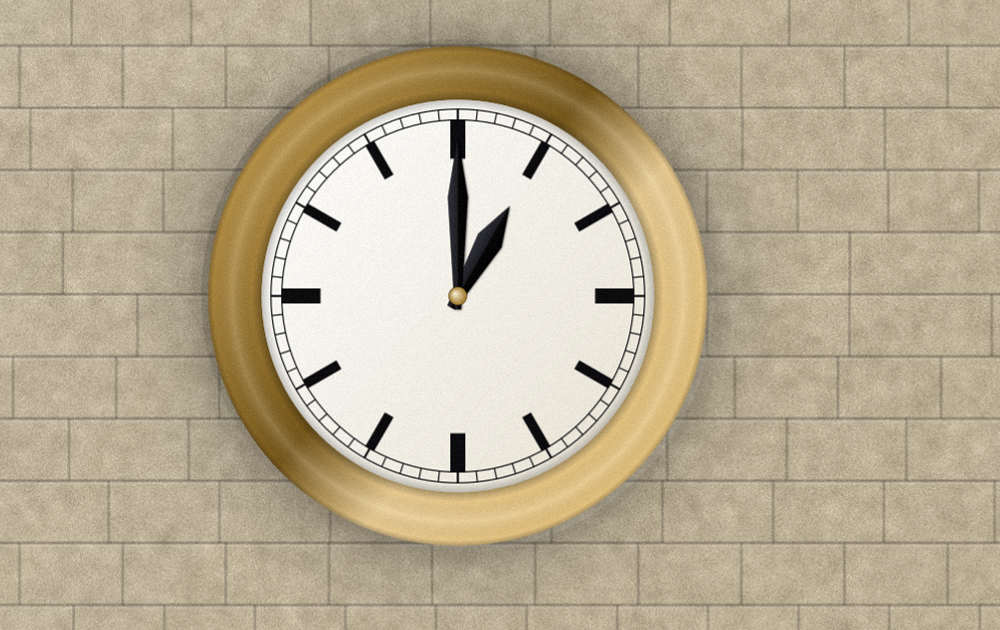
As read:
**1:00**
